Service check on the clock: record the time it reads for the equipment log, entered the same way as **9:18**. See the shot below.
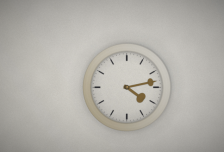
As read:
**4:13**
